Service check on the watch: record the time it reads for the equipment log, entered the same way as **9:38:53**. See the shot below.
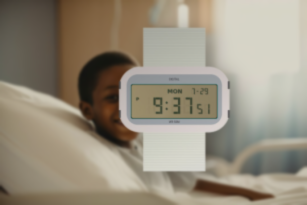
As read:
**9:37:51**
